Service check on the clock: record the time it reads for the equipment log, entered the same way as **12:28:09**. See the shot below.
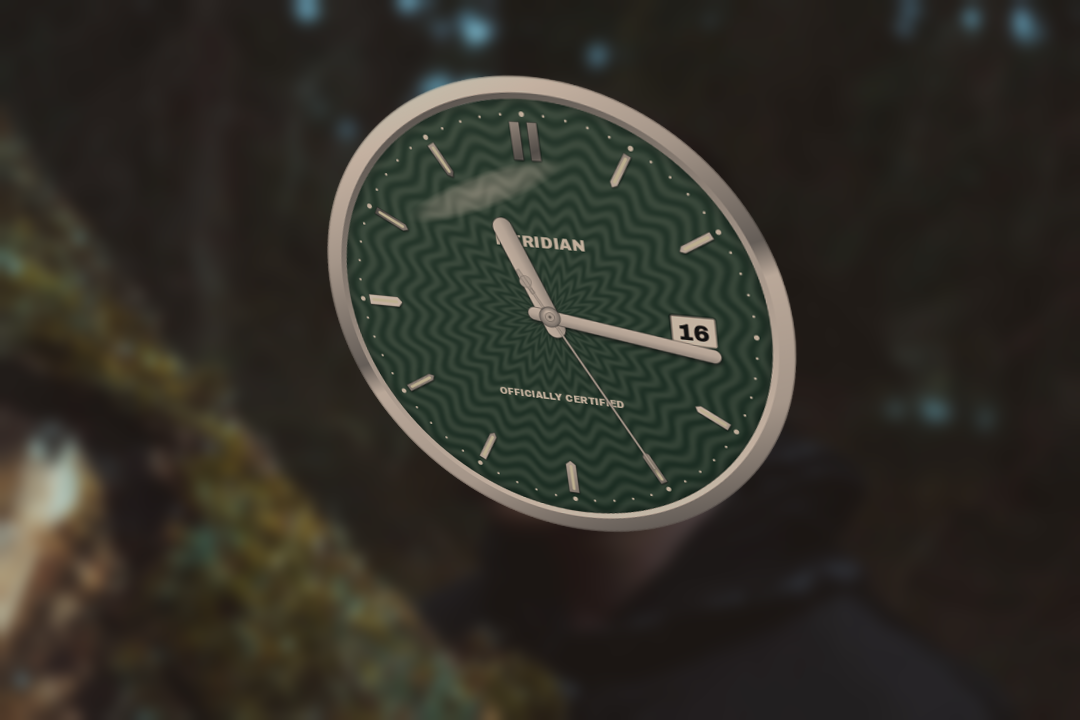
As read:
**11:16:25**
